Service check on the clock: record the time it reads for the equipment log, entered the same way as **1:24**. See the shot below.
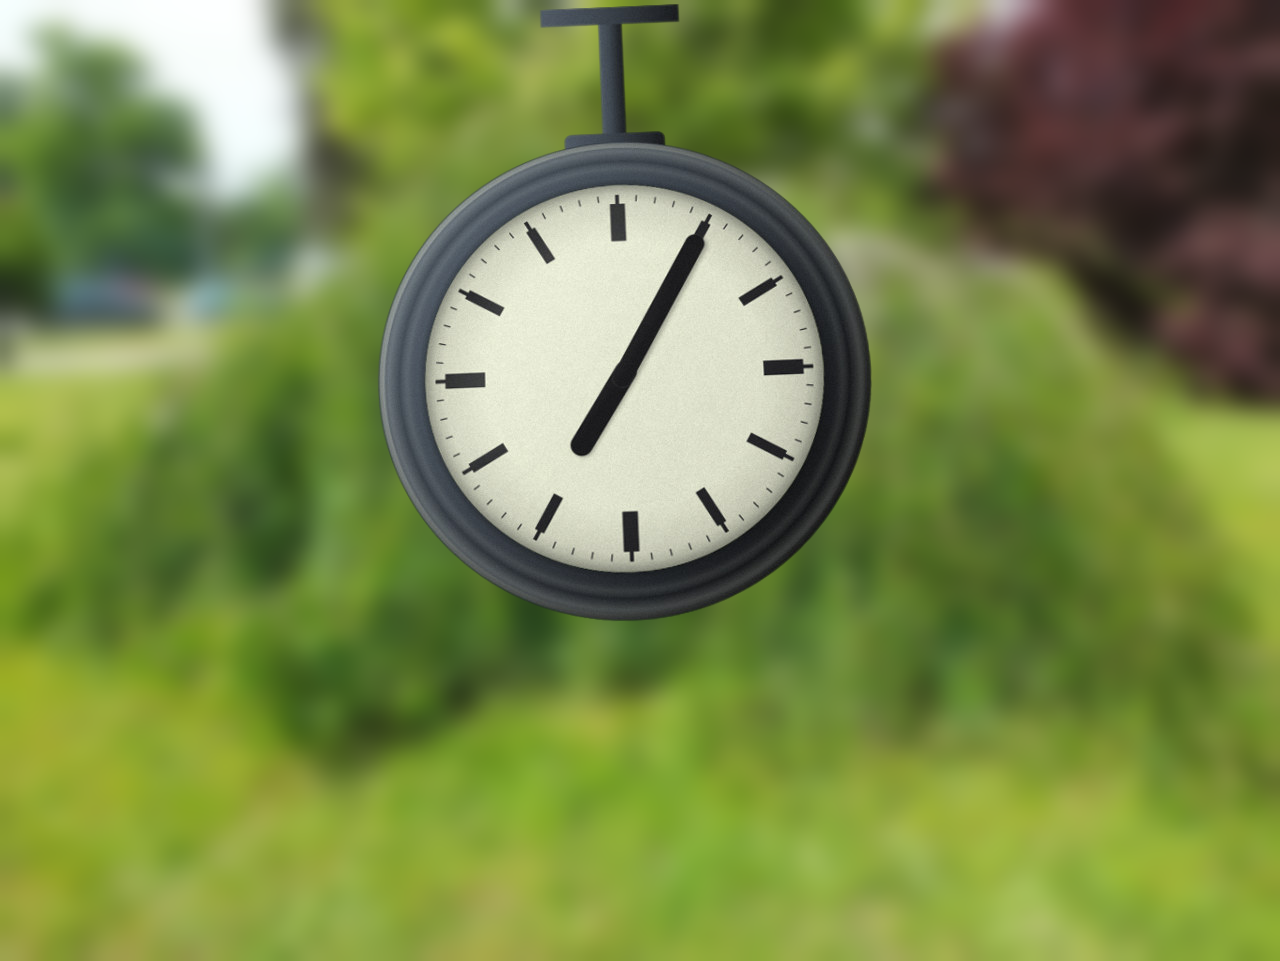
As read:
**7:05**
